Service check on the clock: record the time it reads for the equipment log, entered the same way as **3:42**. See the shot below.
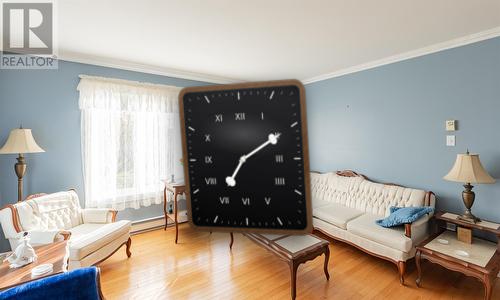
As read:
**7:10**
